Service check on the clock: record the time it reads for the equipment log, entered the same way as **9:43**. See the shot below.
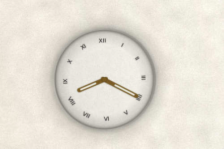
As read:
**8:20**
